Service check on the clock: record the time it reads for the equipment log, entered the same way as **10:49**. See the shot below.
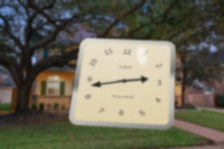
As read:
**2:43**
